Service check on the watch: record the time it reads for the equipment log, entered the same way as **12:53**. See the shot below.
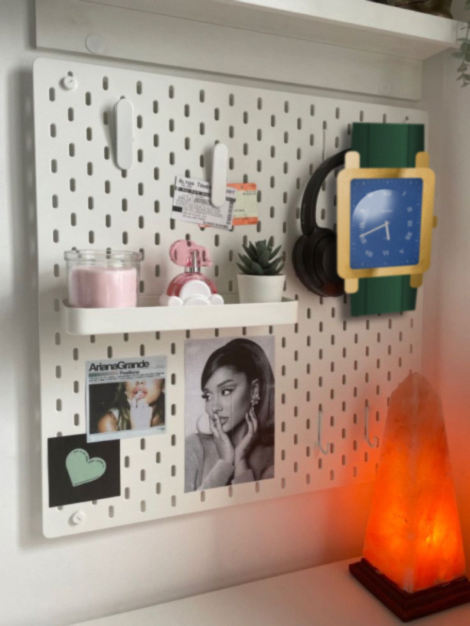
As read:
**5:41**
